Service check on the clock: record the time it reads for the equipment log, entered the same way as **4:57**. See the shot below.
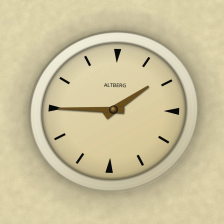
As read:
**1:45**
